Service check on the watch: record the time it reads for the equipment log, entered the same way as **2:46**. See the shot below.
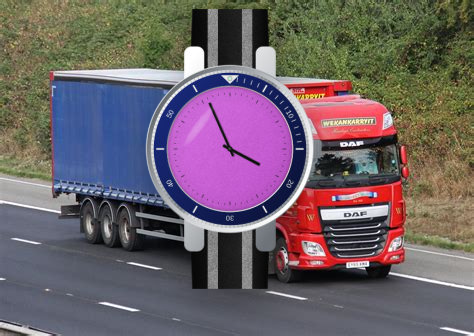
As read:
**3:56**
